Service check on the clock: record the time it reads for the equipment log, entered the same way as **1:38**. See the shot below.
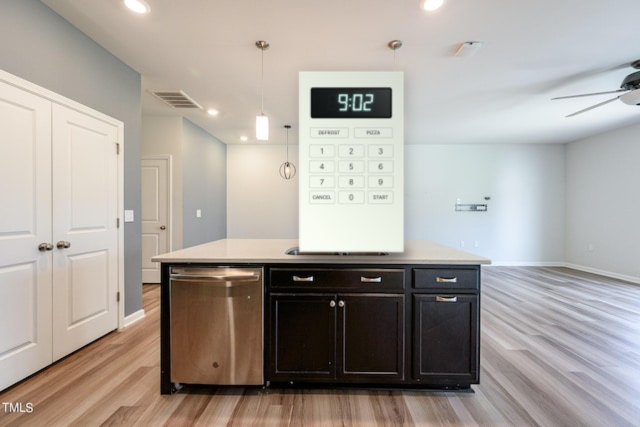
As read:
**9:02**
